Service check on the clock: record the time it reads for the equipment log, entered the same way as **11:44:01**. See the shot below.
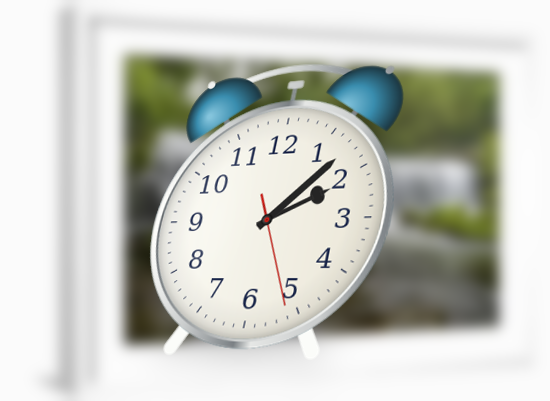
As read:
**2:07:26**
